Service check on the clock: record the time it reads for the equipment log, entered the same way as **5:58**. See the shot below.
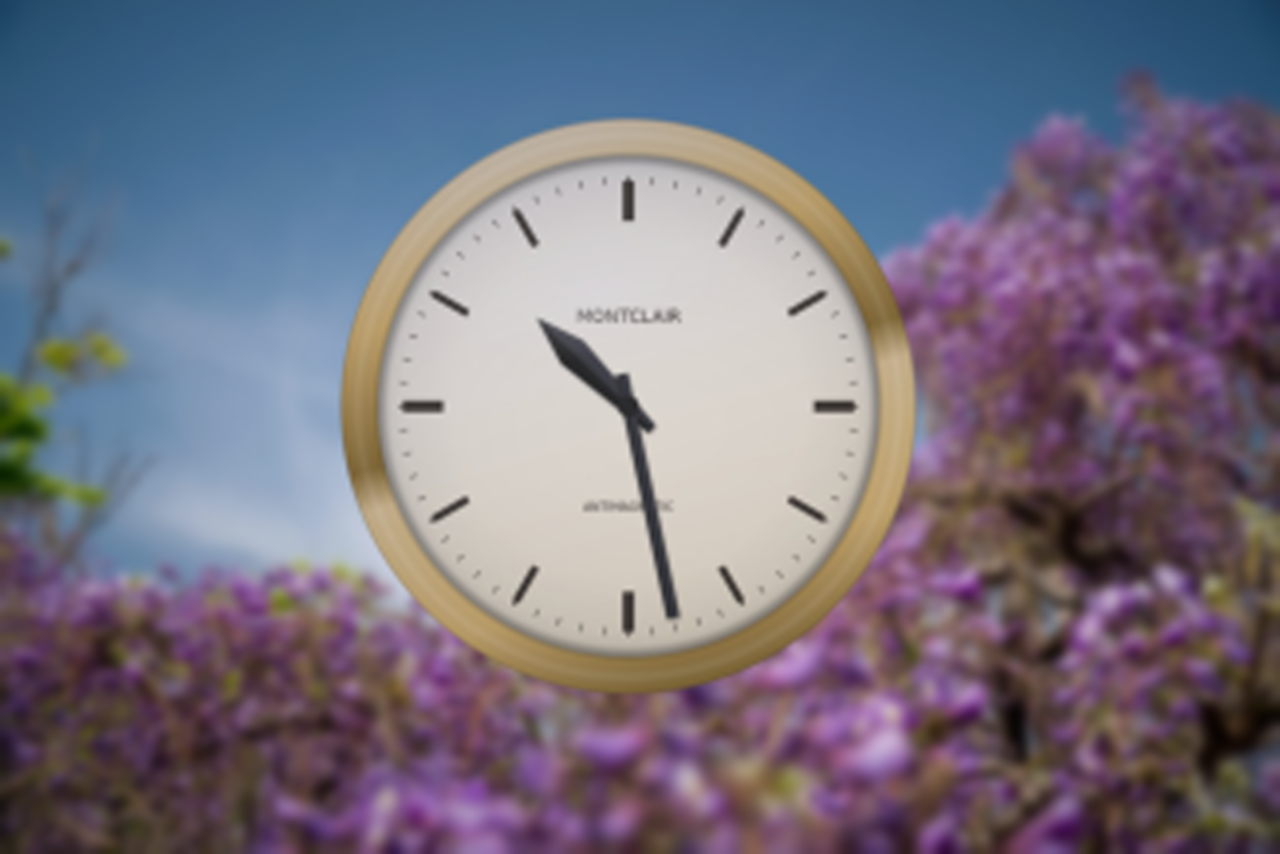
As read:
**10:28**
